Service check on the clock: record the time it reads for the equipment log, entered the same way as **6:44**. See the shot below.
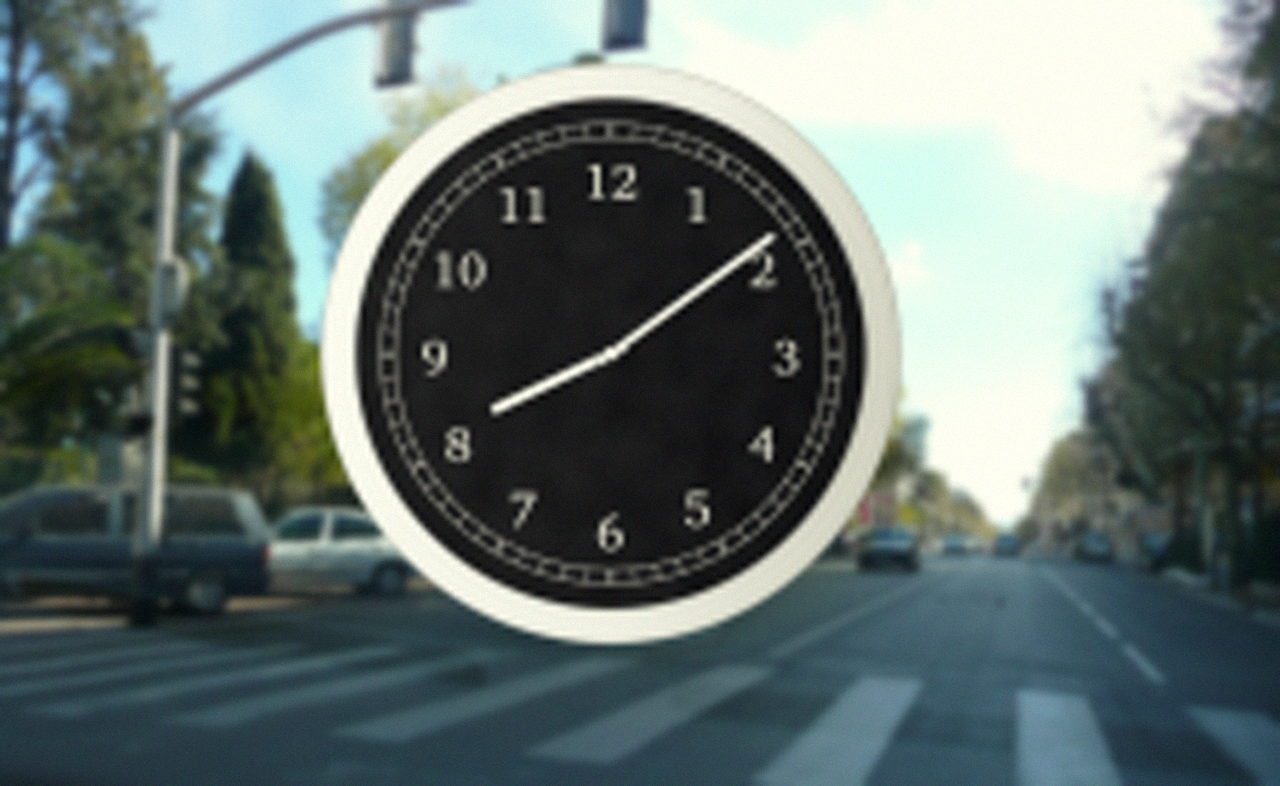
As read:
**8:09**
